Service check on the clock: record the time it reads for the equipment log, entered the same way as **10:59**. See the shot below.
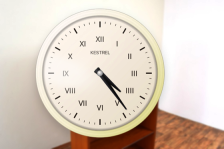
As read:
**4:24**
